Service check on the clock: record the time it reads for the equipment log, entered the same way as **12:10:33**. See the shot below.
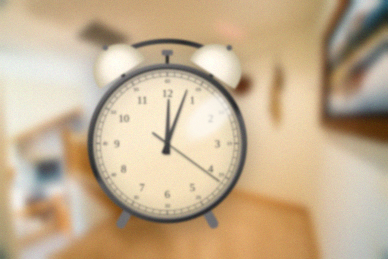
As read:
**12:03:21**
